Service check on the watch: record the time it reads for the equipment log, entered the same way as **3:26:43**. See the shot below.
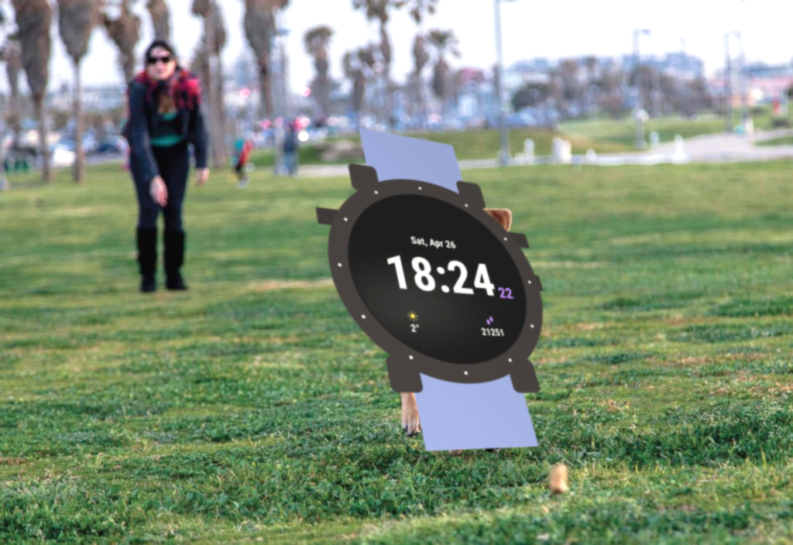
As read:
**18:24:22**
